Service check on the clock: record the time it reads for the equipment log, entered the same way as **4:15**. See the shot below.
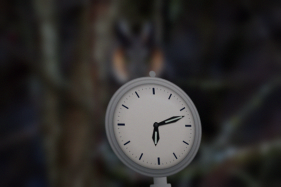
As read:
**6:12**
